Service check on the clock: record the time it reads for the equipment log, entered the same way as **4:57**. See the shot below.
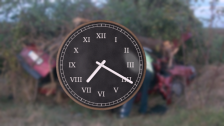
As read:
**7:20**
